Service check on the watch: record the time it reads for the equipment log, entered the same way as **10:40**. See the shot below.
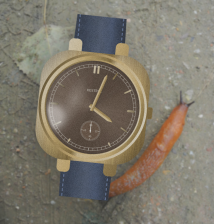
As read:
**4:03**
